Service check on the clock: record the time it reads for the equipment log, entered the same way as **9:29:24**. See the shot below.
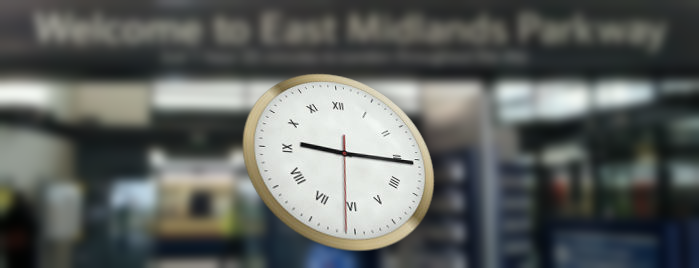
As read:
**9:15:31**
